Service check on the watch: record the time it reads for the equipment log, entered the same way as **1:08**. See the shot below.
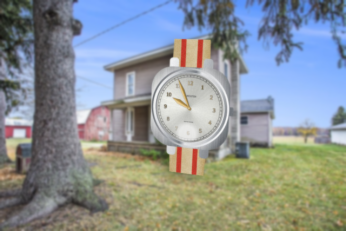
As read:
**9:56**
